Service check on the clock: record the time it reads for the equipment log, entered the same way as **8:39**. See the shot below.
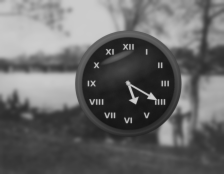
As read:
**5:20**
